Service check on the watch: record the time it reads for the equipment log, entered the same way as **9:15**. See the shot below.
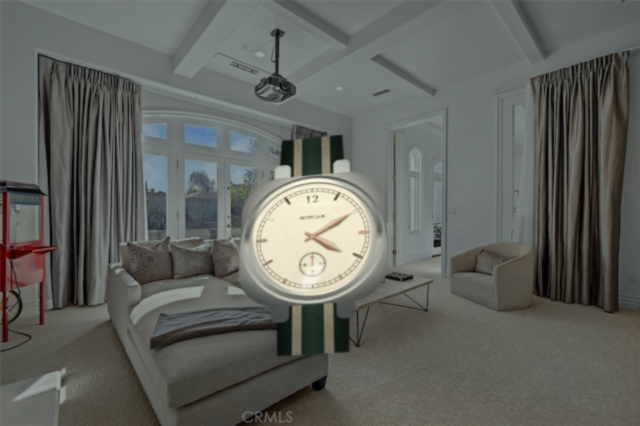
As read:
**4:10**
